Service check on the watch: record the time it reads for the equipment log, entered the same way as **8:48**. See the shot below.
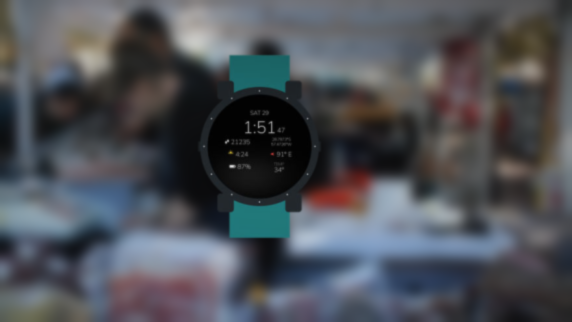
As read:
**1:51**
